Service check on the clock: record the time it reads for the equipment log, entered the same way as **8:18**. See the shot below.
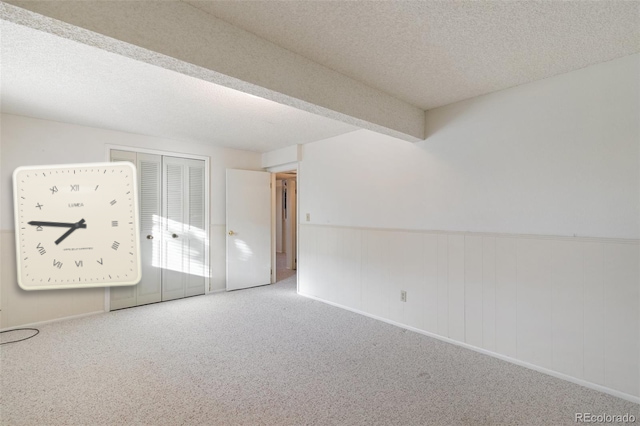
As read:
**7:46**
